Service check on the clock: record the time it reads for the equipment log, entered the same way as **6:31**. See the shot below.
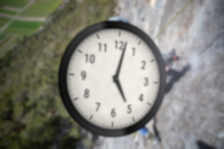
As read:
**5:02**
